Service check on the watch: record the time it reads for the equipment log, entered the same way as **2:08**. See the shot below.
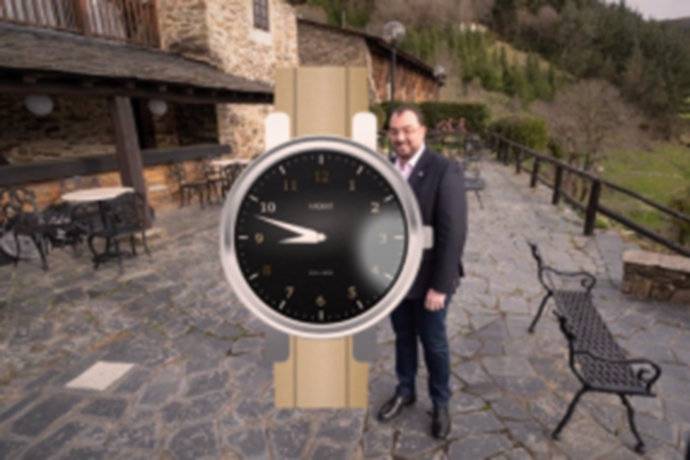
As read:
**8:48**
